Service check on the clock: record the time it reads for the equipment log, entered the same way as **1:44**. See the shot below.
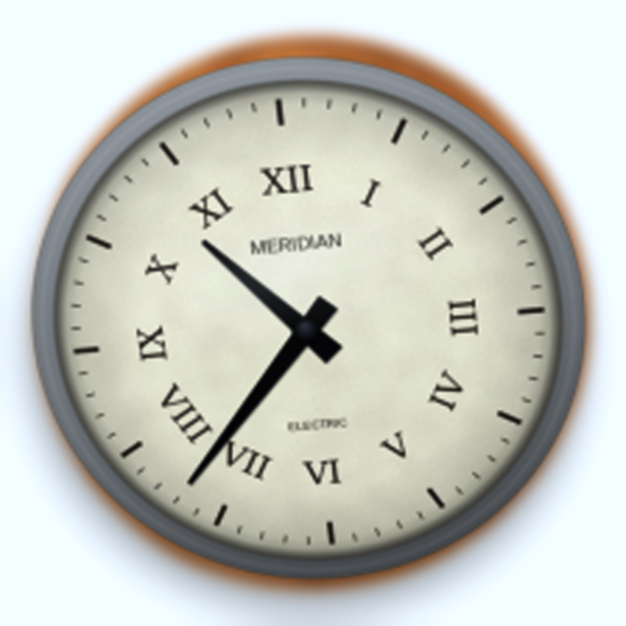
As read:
**10:37**
